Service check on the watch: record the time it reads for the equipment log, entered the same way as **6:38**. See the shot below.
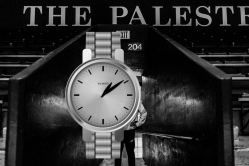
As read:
**1:09**
